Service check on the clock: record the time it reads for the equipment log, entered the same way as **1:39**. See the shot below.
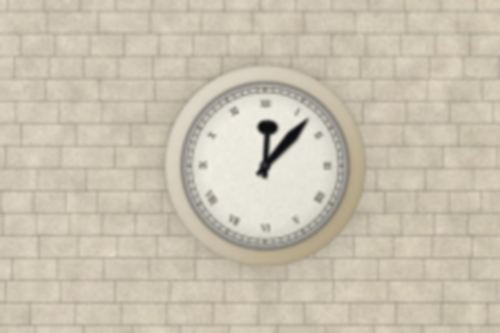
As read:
**12:07**
